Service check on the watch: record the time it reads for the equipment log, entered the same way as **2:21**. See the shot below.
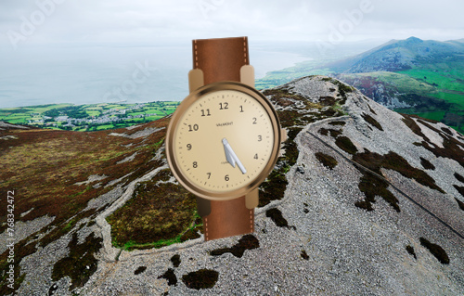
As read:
**5:25**
